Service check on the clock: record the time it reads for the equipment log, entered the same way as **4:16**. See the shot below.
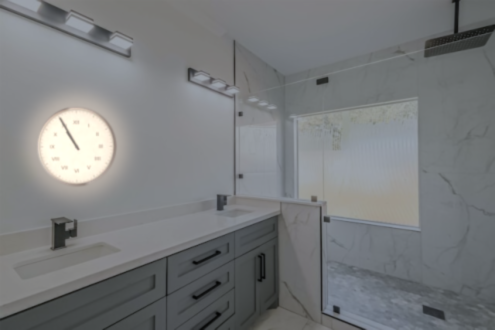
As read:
**10:55**
